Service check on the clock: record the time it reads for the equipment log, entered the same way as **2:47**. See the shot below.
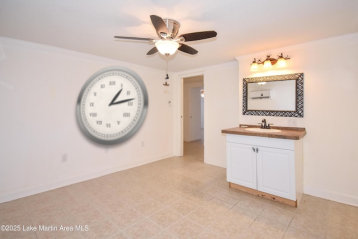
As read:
**1:13**
